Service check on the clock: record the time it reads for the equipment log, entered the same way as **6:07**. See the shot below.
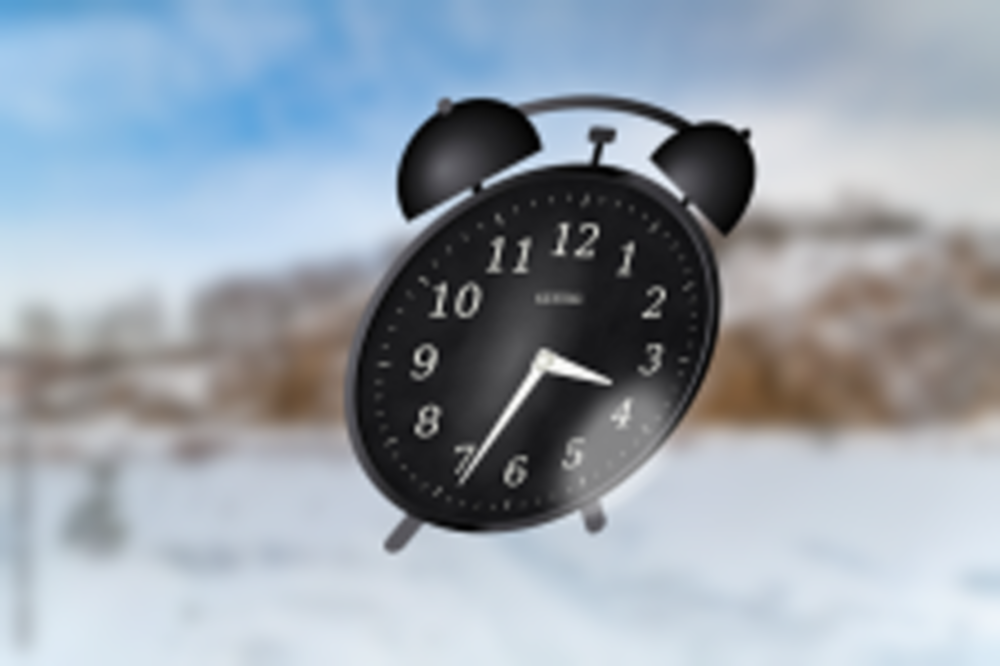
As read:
**3:34**
